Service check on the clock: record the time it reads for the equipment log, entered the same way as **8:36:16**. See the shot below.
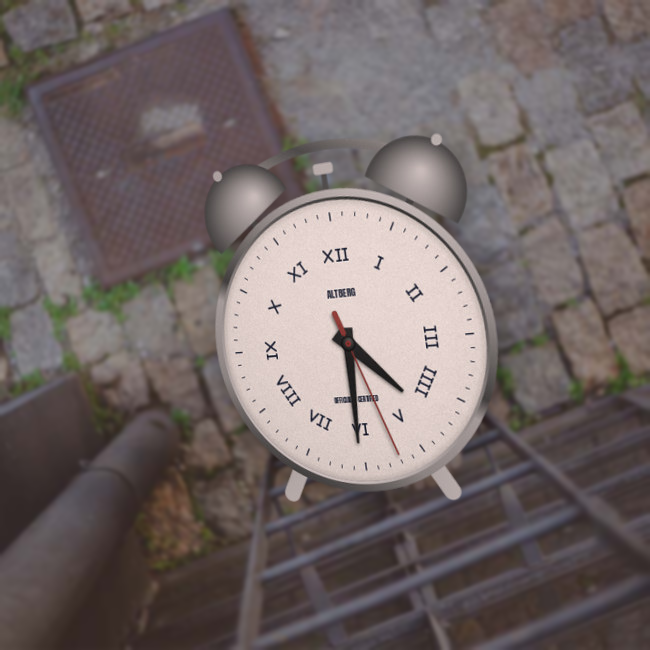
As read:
**4:30:27**
